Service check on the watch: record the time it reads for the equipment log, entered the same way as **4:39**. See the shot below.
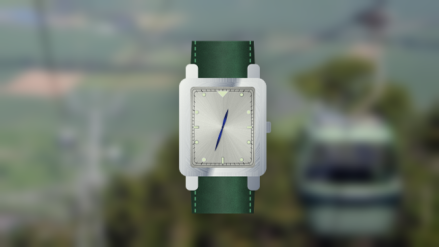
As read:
**12:33**
